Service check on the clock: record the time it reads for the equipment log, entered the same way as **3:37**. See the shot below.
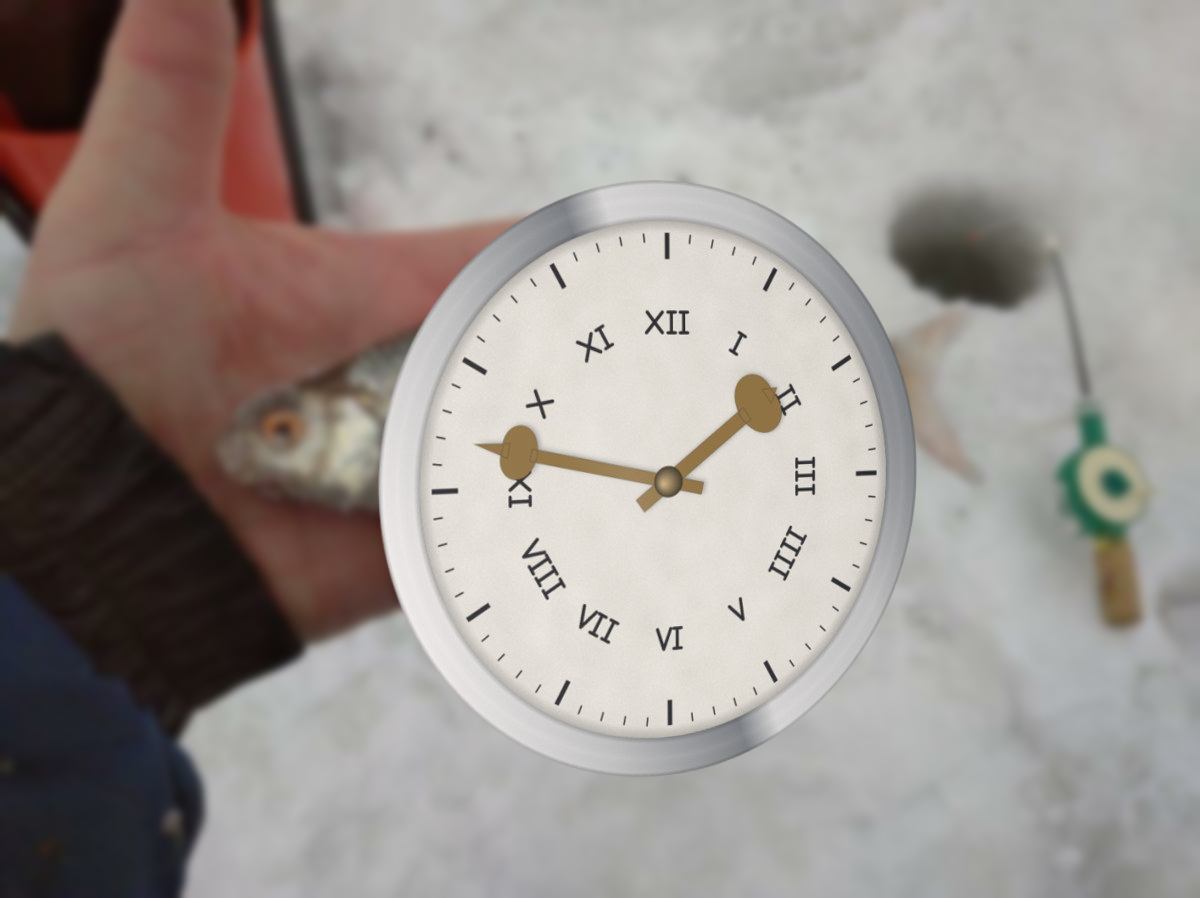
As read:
**1:47**
